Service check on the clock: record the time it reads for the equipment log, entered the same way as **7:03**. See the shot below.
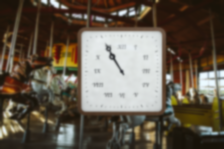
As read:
**10:55**
